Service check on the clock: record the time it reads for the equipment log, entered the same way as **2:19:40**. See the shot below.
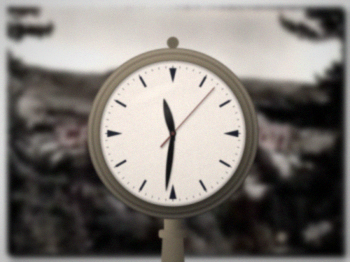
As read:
**11:31:07**
